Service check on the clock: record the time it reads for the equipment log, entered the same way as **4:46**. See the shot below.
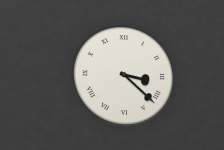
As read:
**3:22**
